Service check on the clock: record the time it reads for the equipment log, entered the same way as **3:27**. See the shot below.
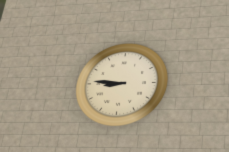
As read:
**8:46**
